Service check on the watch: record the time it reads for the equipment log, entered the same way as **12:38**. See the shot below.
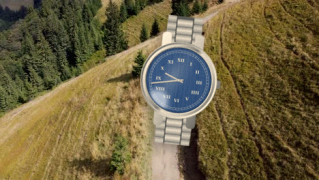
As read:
**9:43**
